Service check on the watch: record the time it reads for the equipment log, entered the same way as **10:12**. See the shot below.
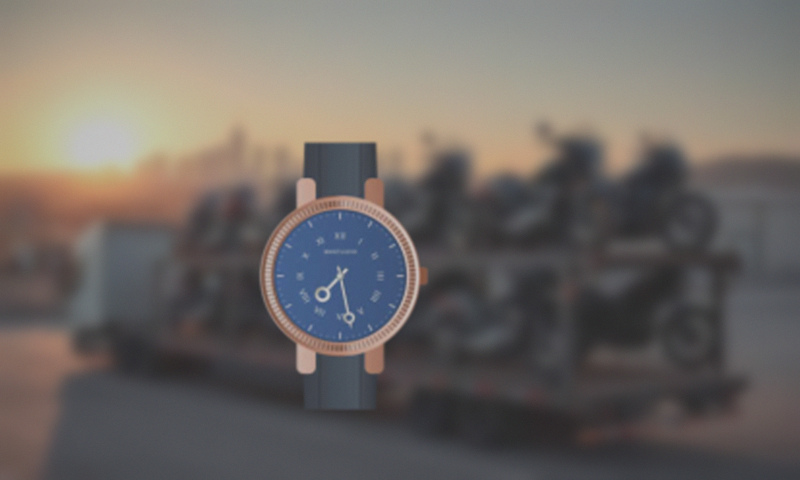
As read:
**7:28**
